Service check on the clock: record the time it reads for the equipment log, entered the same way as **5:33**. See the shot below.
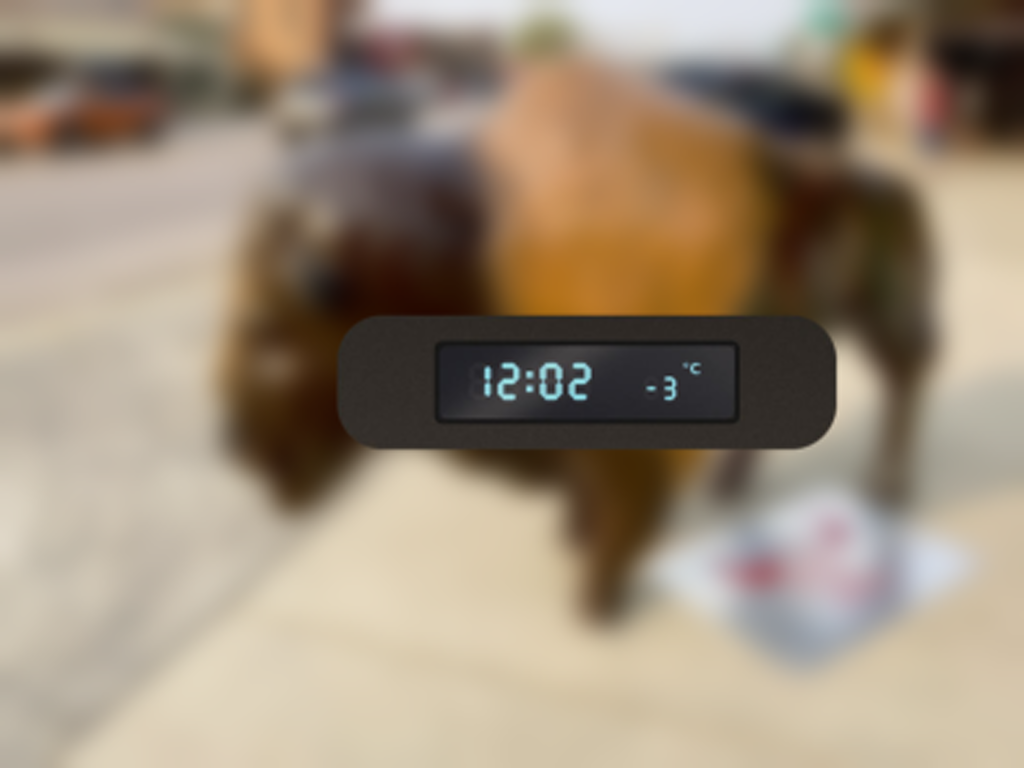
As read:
**12:02**
